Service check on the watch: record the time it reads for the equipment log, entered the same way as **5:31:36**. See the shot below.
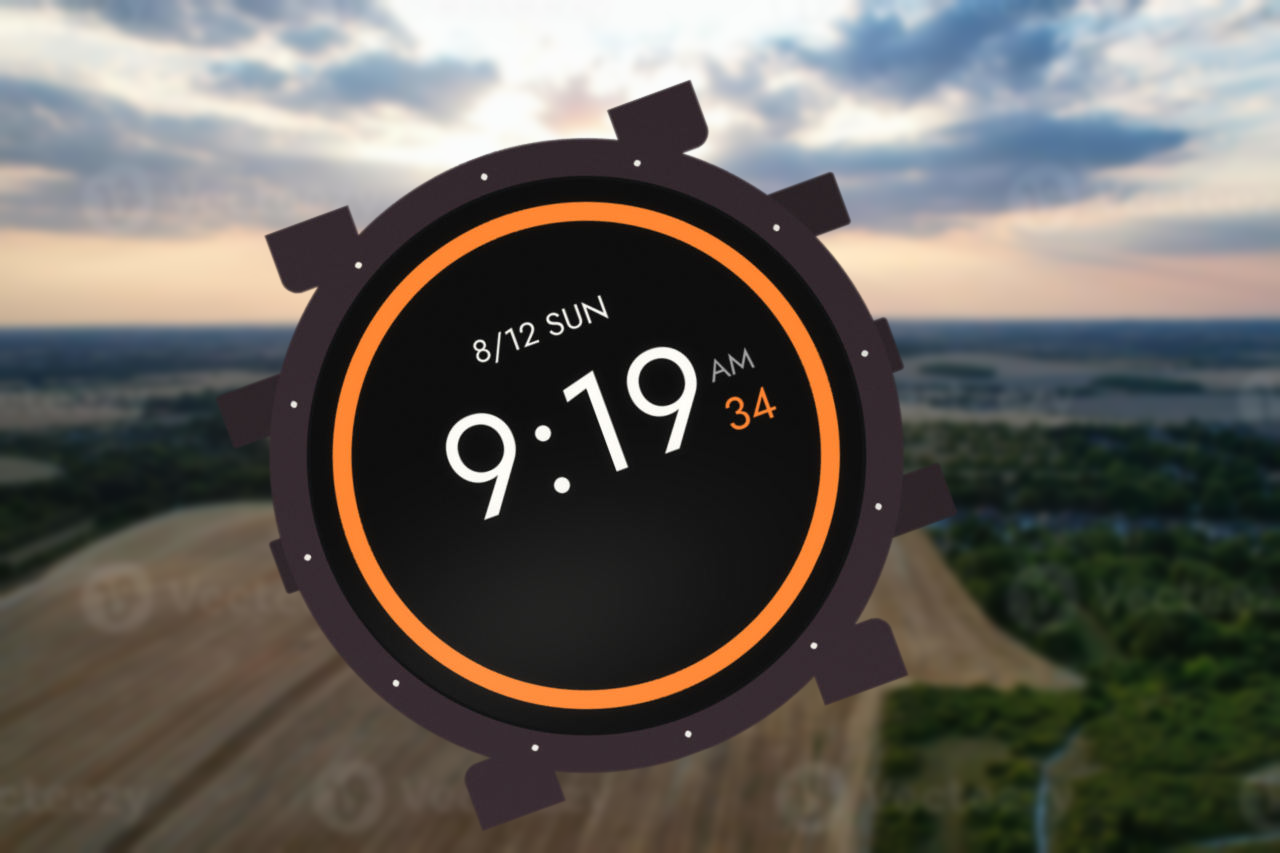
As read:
**9:19:34**
